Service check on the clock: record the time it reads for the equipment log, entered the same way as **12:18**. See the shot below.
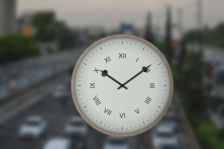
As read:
**10:09**
